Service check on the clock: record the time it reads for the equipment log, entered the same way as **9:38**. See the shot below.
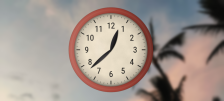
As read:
**12:38**
